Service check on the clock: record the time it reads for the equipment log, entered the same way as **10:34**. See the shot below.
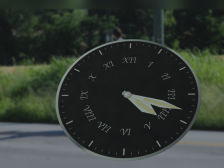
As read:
**4:18**
